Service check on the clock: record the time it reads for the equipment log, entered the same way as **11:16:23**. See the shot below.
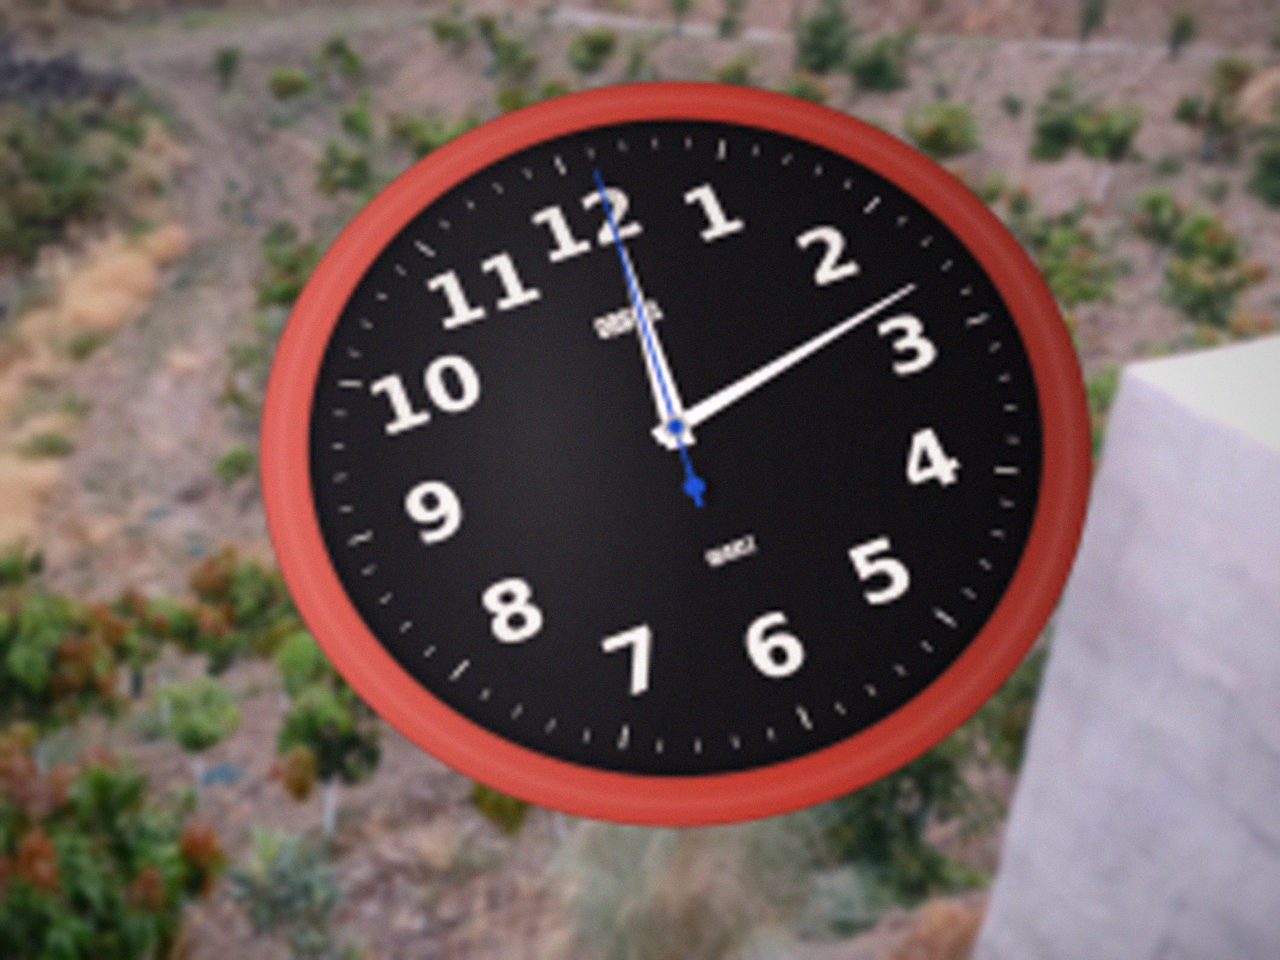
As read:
**12:13:01**
